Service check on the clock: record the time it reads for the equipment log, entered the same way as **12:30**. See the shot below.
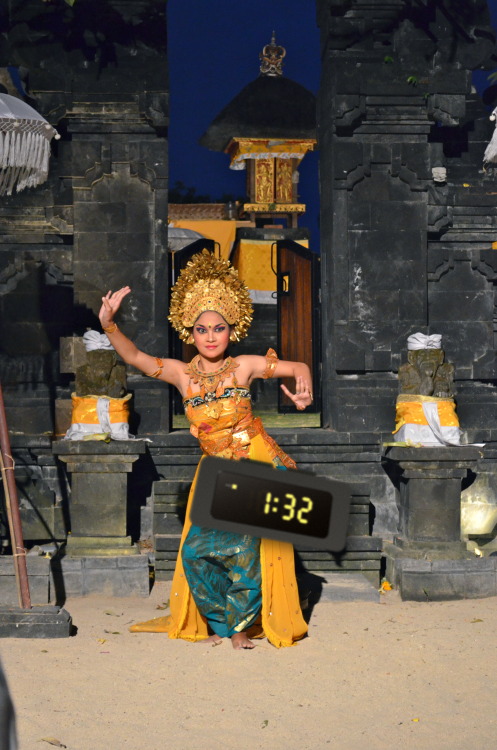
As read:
**1:32**
